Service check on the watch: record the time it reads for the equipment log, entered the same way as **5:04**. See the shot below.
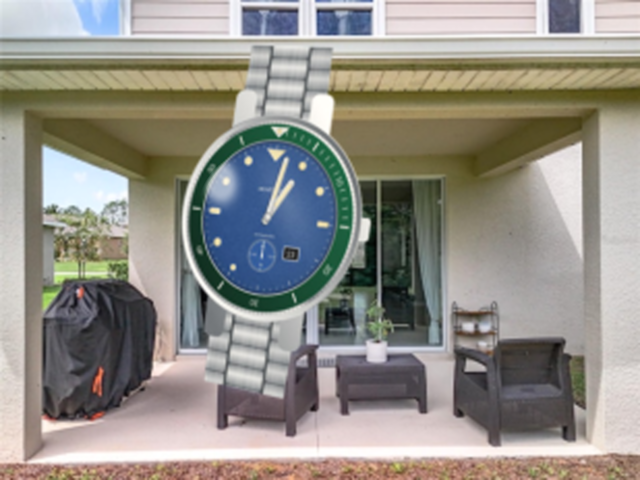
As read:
**1:02**
